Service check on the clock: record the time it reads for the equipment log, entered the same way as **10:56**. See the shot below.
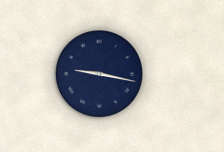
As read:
**9:17**
